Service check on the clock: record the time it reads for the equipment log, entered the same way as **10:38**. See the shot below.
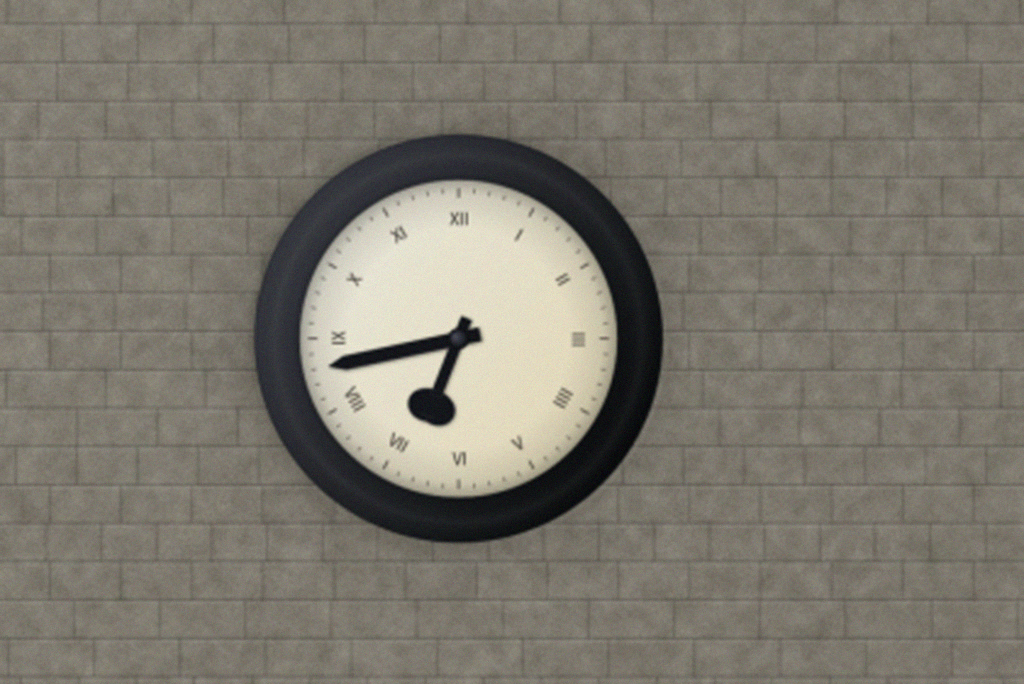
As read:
**6:43**
